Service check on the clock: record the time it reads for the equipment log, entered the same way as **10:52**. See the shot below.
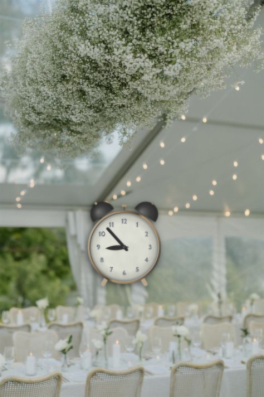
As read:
**8:53**
